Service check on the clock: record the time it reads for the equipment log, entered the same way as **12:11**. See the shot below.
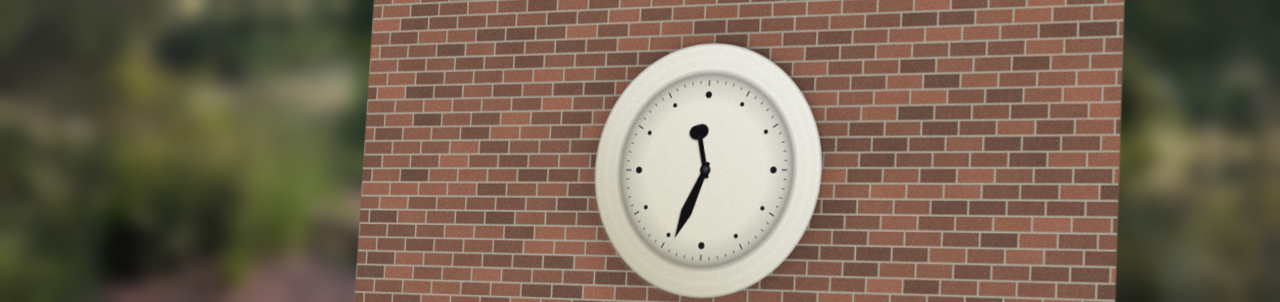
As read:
**11:34**
